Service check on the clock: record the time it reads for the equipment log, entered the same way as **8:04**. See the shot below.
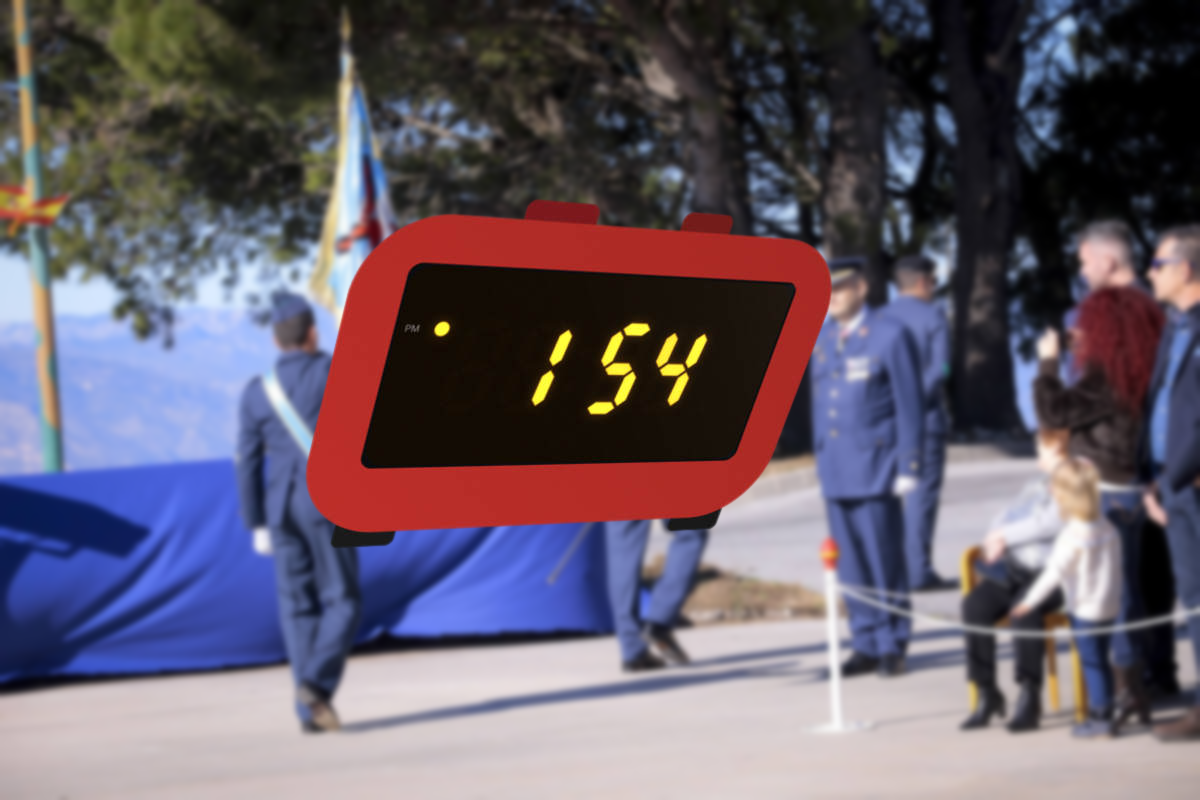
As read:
**1:54**
